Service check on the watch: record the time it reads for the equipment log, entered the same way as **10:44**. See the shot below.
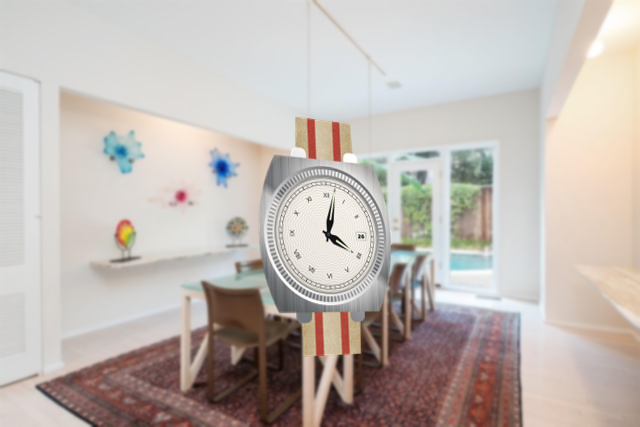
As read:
**4:02**
